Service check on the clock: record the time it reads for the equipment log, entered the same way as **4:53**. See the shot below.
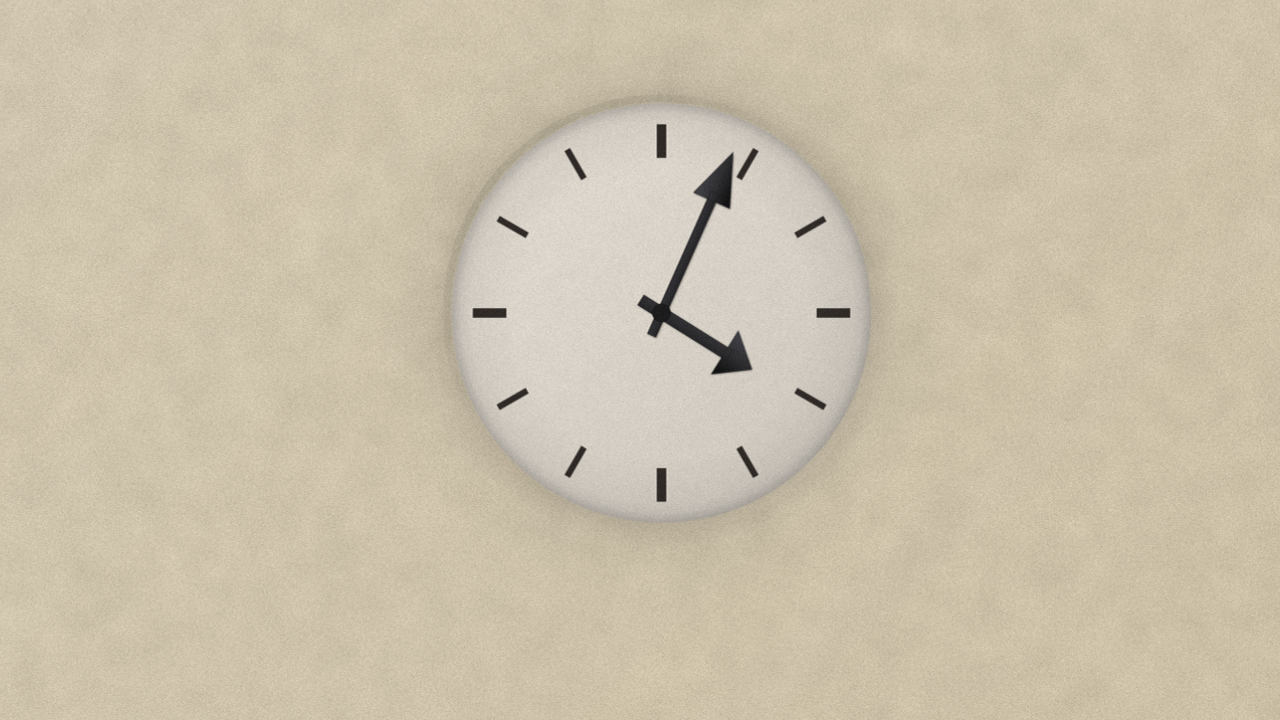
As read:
**4:04**
